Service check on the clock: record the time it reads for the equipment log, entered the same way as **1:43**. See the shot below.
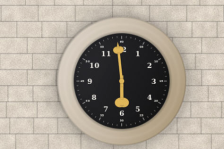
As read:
**5:59**
